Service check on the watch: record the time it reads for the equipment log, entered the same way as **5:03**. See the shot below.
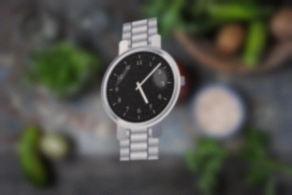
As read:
**5:08**
